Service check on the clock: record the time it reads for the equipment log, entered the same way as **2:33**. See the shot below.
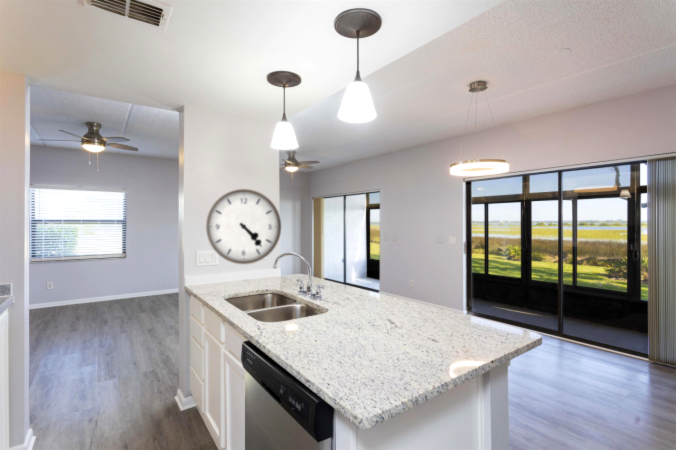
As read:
**4:23**
